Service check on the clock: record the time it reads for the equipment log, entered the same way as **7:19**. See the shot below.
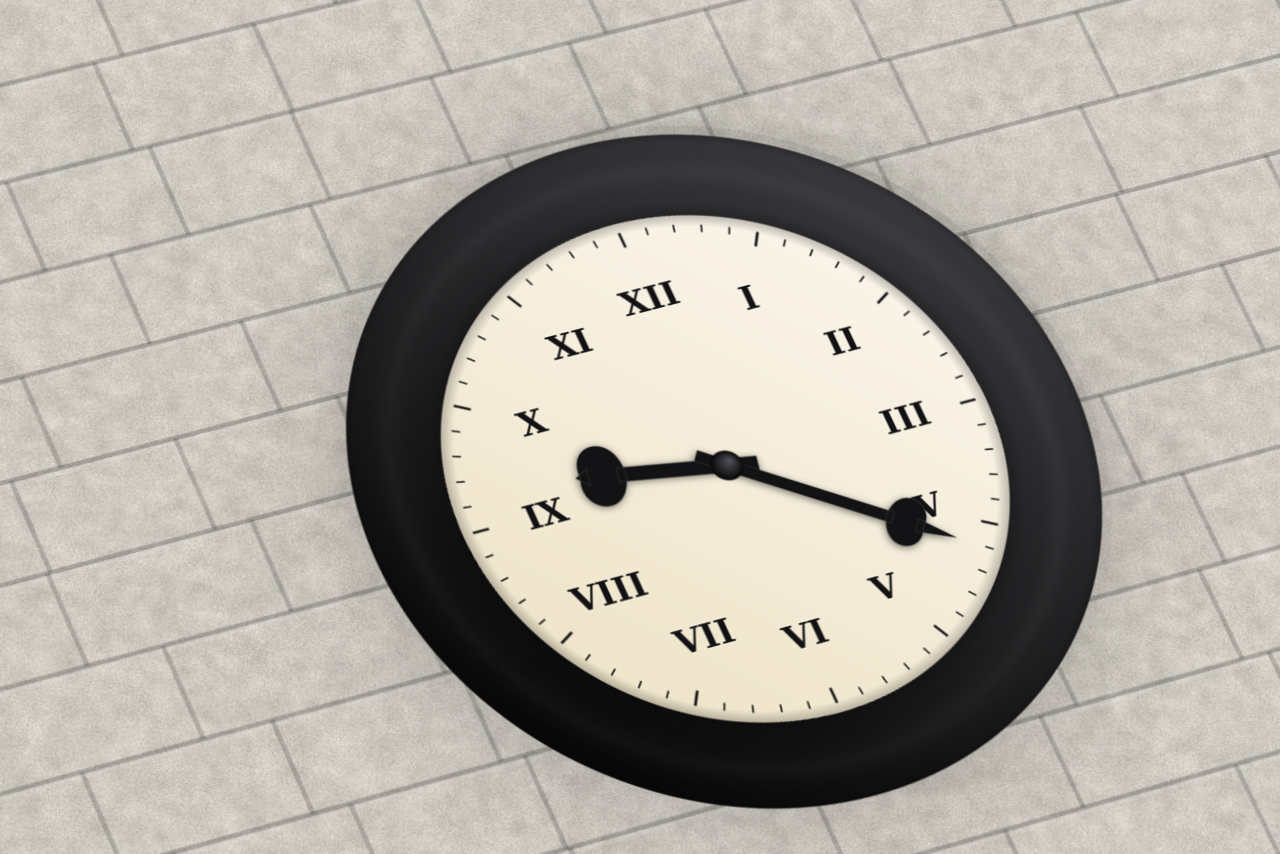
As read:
**9:21**
